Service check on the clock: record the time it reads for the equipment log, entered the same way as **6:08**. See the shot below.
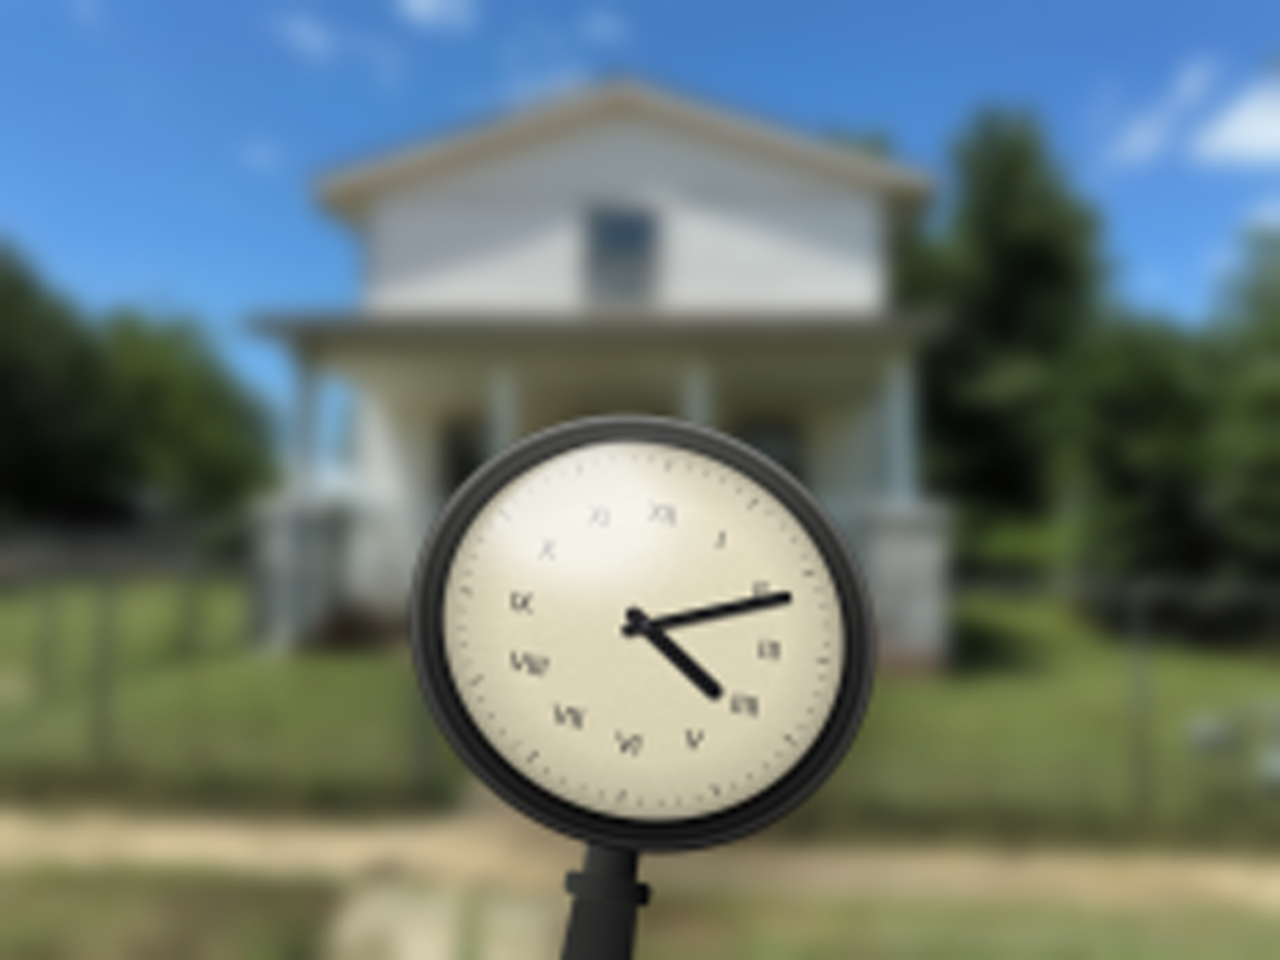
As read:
**4:11**
